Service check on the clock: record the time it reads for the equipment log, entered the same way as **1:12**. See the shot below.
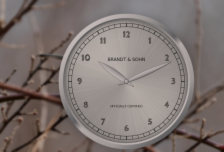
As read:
**10:11**
